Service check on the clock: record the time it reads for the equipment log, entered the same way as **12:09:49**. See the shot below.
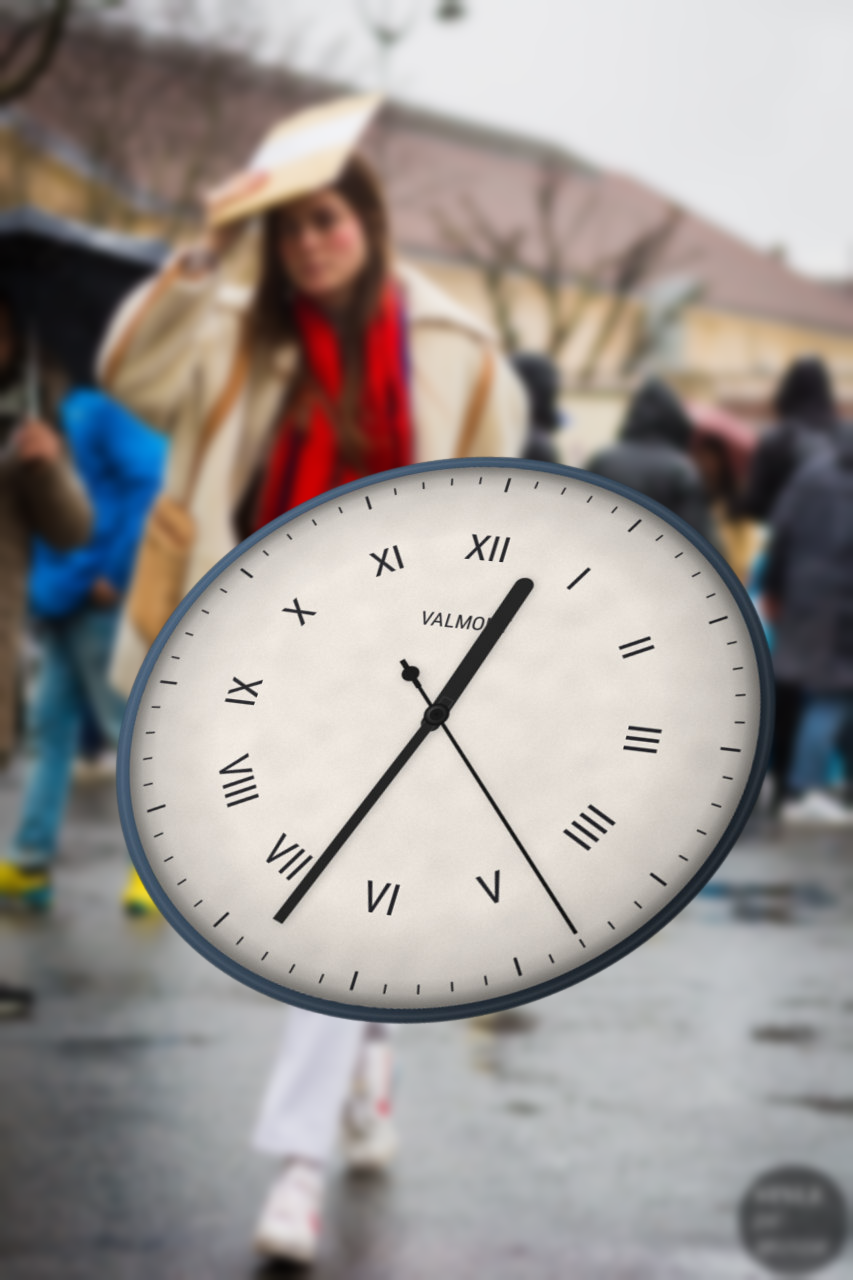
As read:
**12:33:23**
